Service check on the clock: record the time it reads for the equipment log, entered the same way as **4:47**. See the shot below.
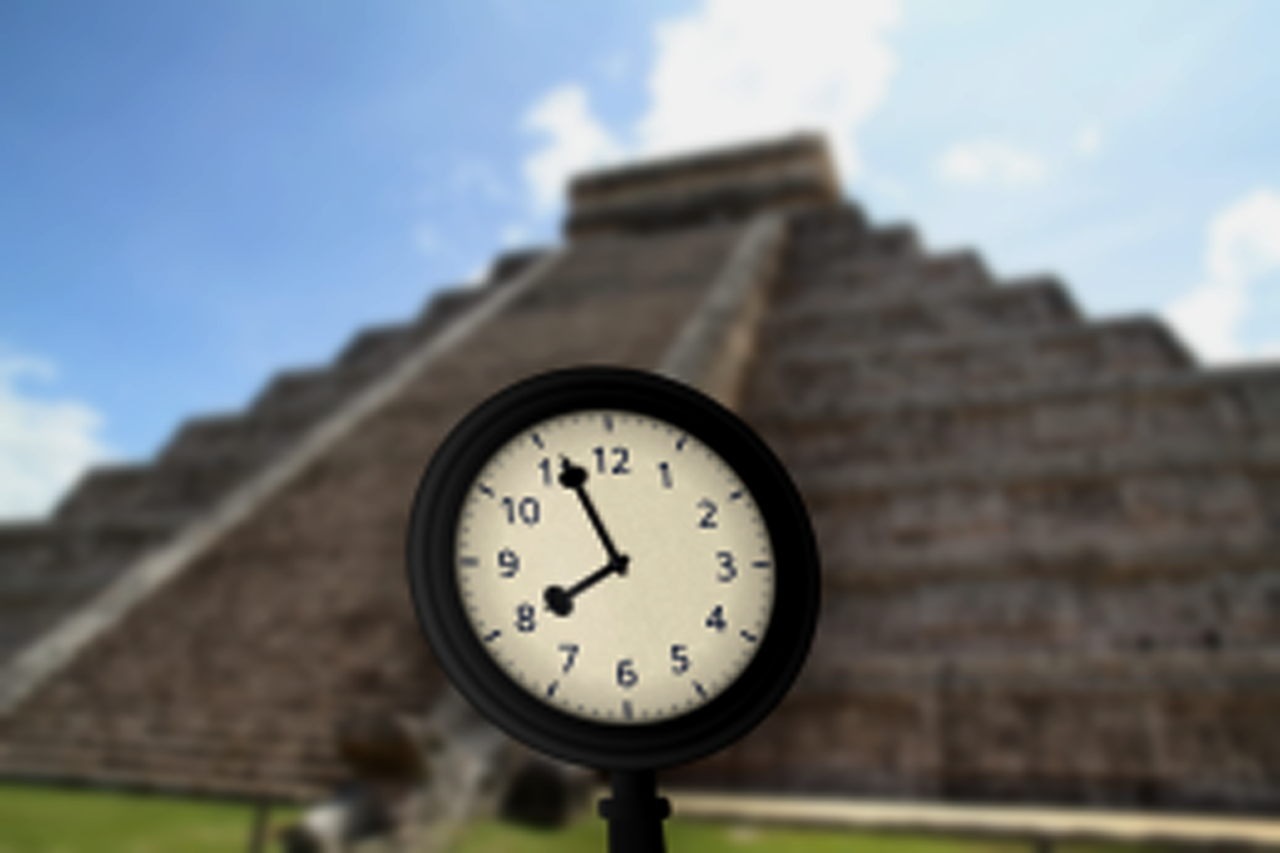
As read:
**7:56**
